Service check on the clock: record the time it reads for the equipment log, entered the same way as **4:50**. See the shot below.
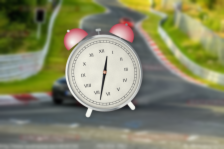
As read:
**12:33**
